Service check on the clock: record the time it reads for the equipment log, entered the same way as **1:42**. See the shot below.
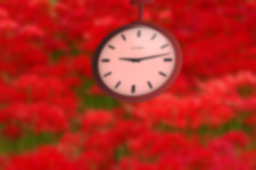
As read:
**9:13**
